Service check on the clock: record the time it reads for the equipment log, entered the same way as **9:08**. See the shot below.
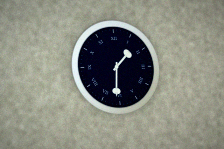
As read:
**1:31**
